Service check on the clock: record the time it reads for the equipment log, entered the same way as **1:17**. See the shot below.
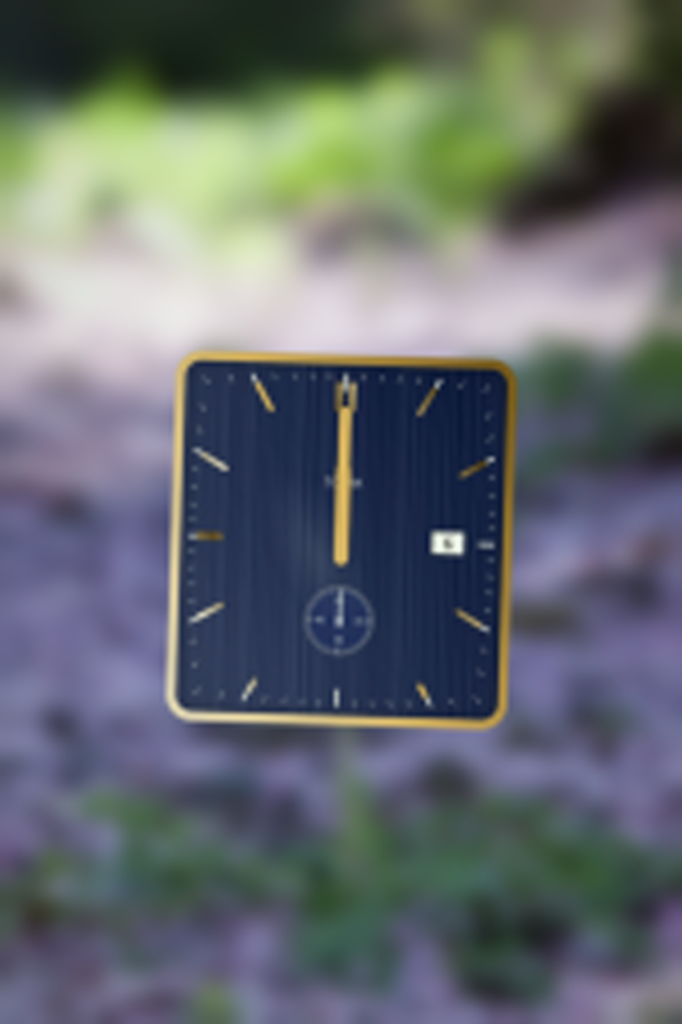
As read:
**12:00**
